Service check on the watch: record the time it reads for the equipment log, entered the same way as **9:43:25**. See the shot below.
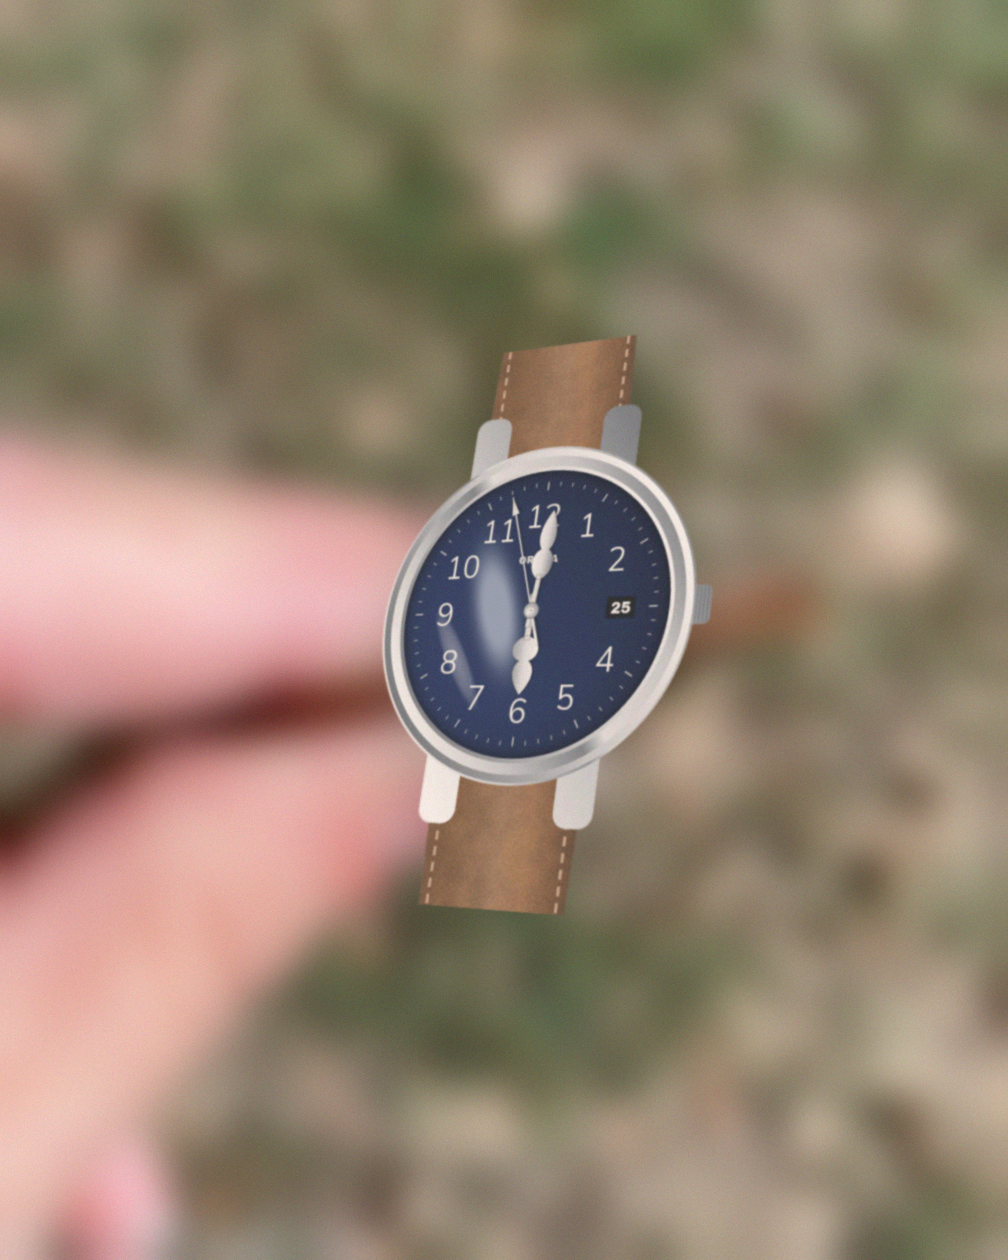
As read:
**6:00:57**
